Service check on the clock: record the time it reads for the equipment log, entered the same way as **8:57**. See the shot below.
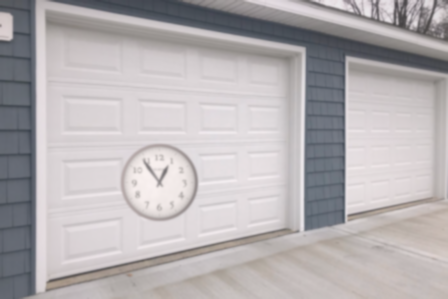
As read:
**12:54**
